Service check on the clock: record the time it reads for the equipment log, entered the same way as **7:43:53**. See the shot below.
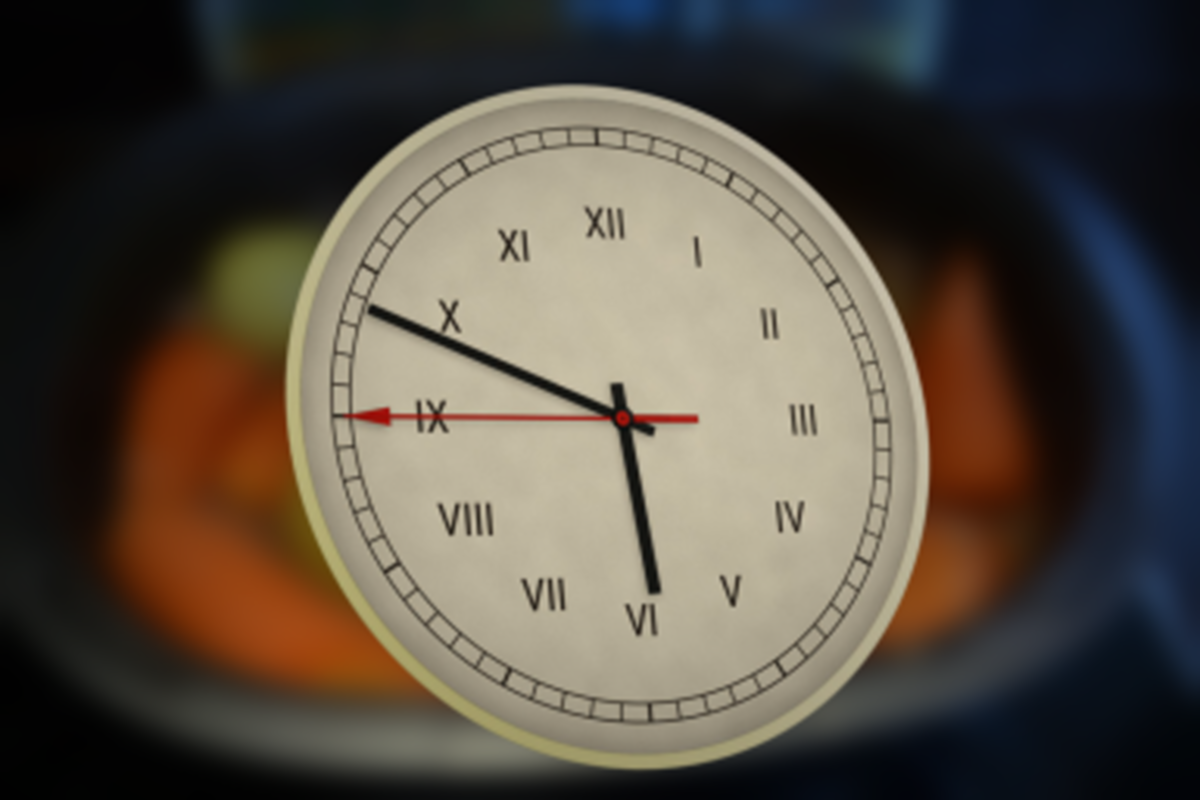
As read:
**5:48:45**
